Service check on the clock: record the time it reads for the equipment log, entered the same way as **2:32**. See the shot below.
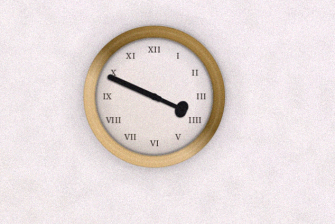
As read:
**3:49**
